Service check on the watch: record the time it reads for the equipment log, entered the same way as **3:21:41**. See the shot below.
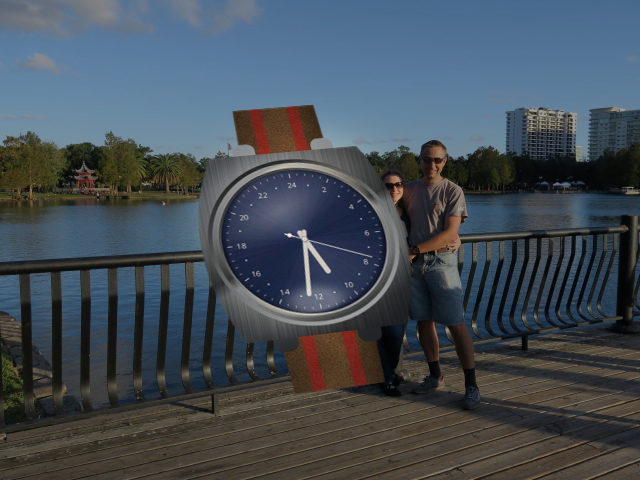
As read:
**10:31:19**
